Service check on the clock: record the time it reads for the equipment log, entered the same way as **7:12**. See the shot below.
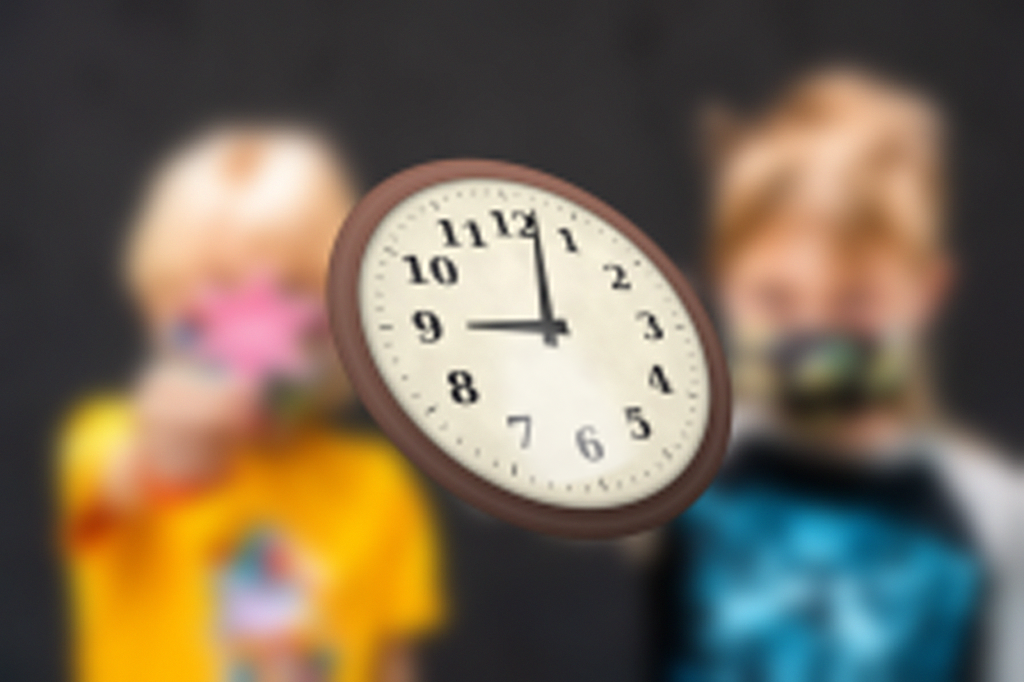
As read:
**9:02**
